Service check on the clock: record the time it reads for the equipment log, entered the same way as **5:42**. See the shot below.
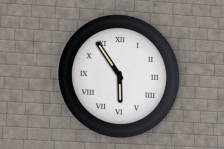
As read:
**5:54**
